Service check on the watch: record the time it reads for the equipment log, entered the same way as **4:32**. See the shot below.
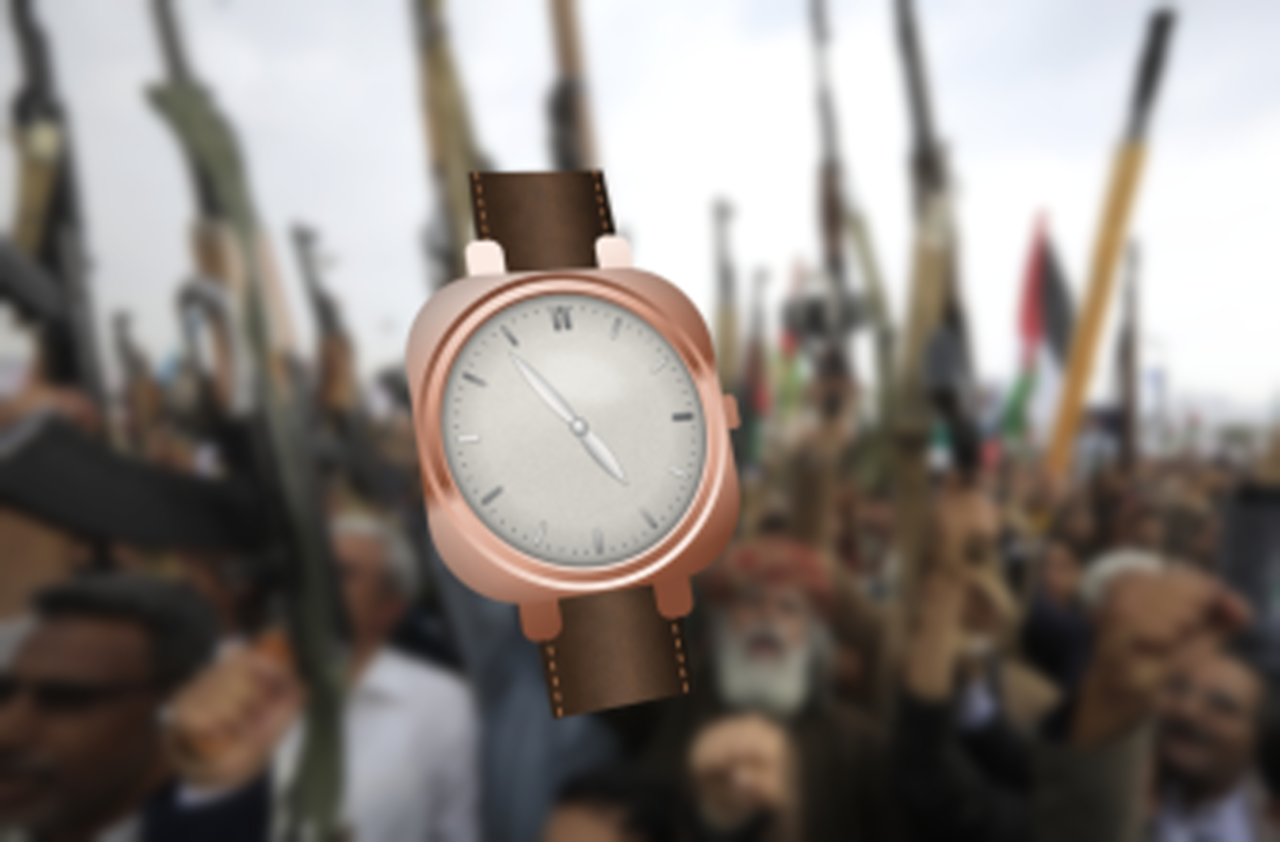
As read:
**4:54**
